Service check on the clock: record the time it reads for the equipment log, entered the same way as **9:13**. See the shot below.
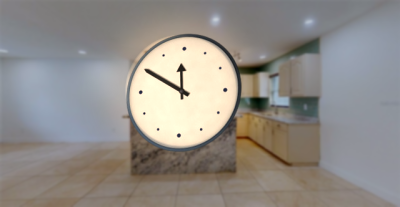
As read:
**11:50**
